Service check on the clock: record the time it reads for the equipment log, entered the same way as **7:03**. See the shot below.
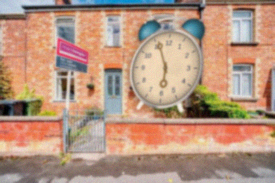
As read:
**5:56**
